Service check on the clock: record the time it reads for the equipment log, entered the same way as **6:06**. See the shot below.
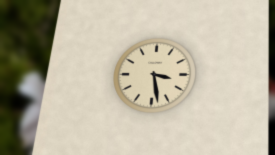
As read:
**3:28**
